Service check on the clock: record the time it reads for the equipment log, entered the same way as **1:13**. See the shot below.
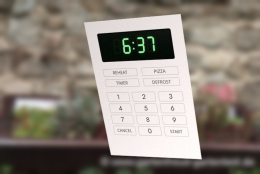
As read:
**6:37**
